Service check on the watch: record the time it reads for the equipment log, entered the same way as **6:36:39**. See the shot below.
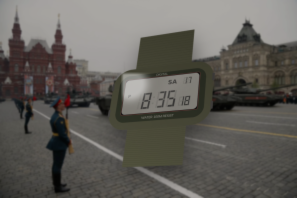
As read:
**8:35:18**
